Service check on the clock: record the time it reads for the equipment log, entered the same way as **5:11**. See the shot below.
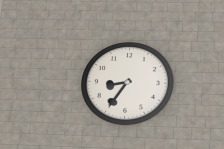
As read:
**8:35**
